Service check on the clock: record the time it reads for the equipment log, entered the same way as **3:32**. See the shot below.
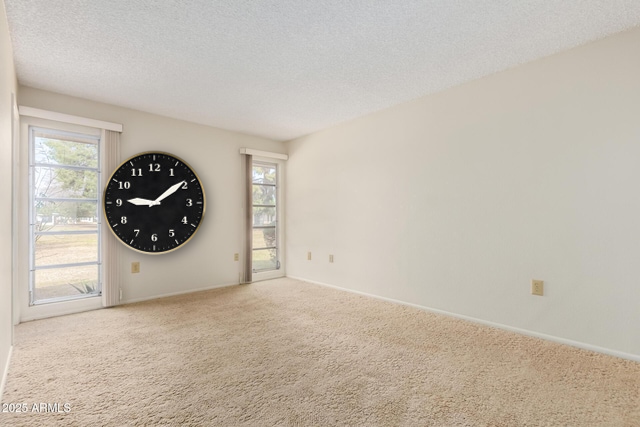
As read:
**9:09**
